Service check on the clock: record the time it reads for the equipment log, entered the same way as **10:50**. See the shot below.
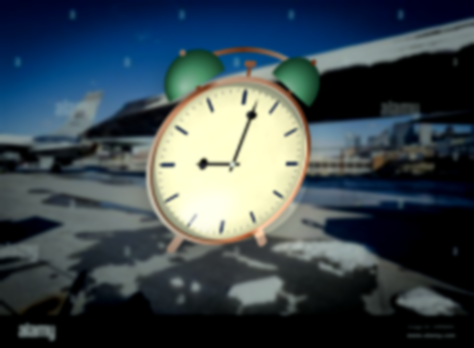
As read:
**9:02**
